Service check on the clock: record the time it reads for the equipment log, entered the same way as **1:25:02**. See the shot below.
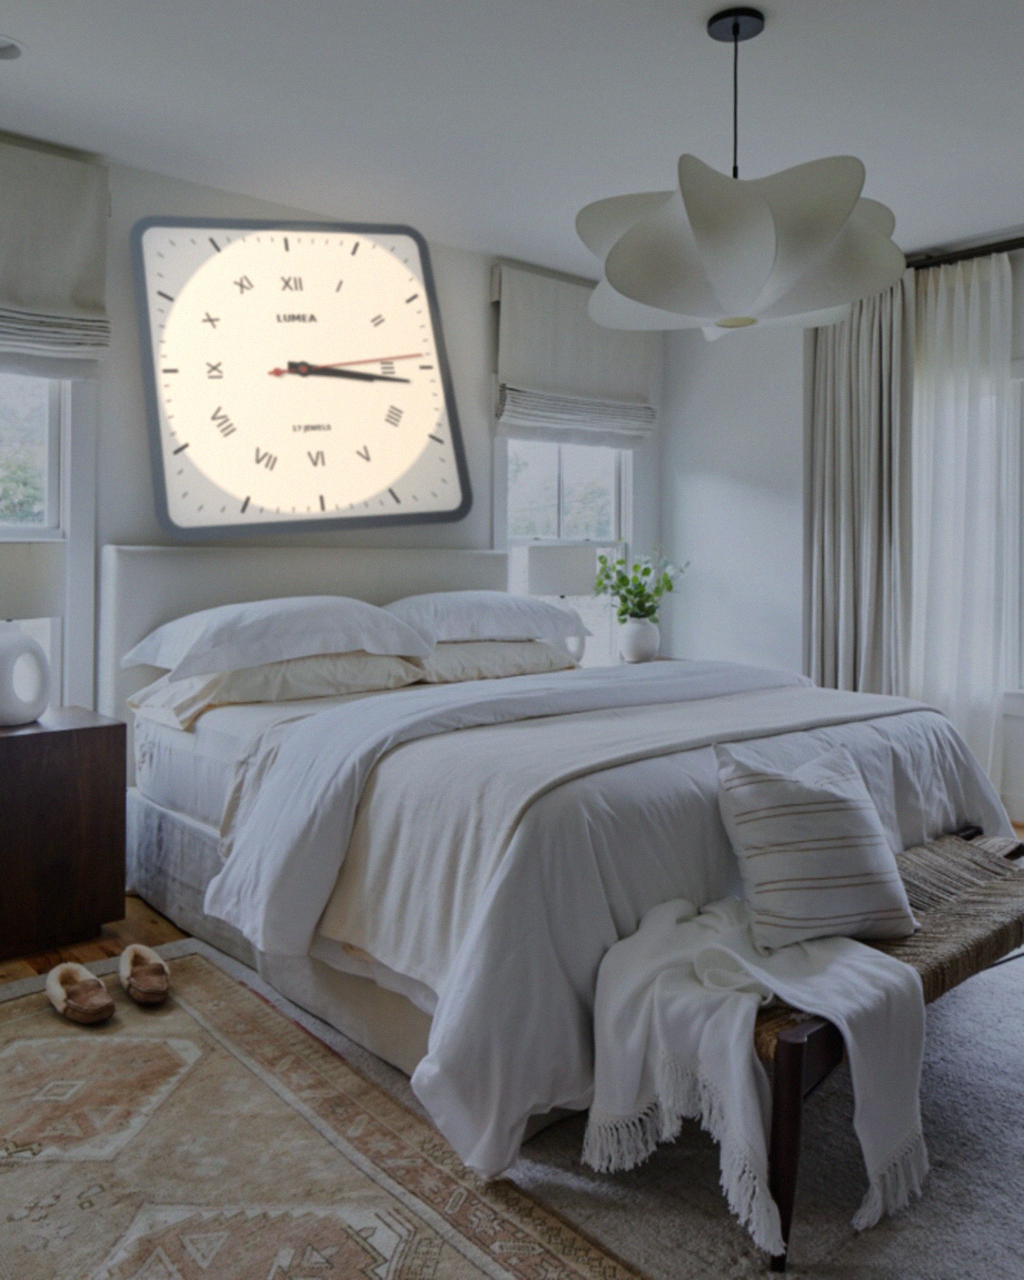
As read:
**3:16:14**
